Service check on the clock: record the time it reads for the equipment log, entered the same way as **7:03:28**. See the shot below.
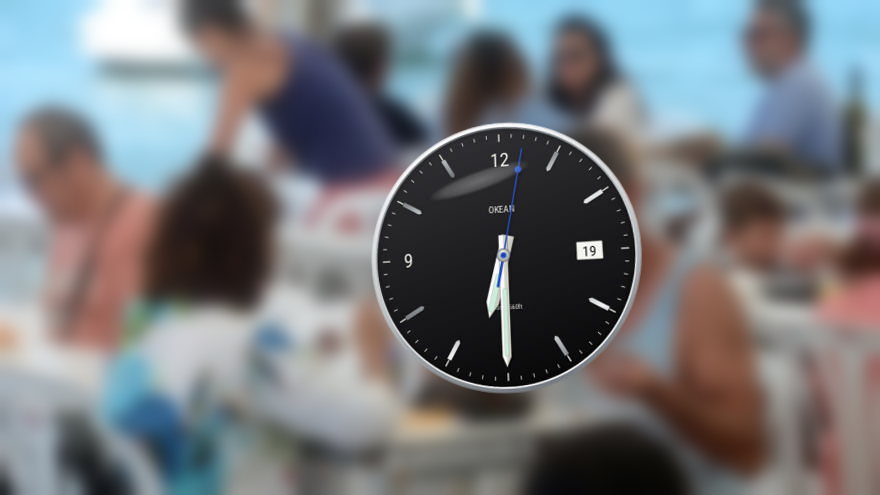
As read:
**6:30:02**
